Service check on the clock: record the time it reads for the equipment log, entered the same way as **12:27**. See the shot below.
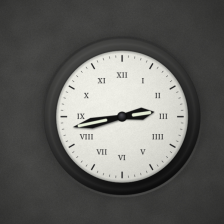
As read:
**2:43**
